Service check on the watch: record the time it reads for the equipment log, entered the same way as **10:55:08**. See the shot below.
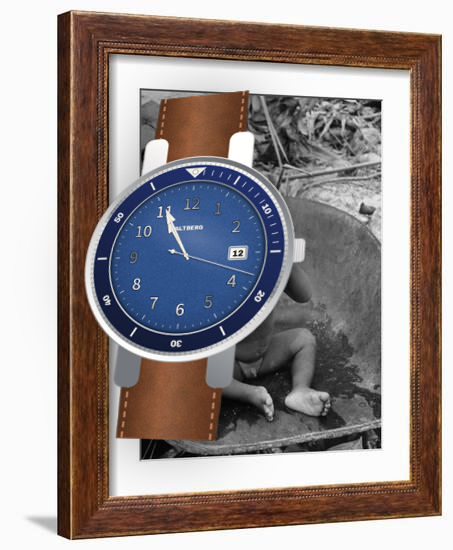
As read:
**10:55:18**
